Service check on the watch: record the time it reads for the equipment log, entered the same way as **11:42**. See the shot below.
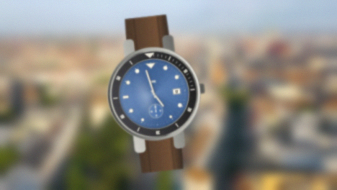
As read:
**4:58**
